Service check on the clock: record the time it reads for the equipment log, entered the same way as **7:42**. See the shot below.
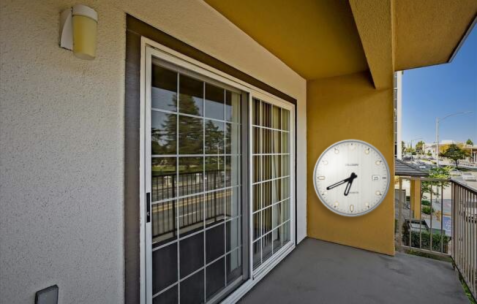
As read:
**6:41**
